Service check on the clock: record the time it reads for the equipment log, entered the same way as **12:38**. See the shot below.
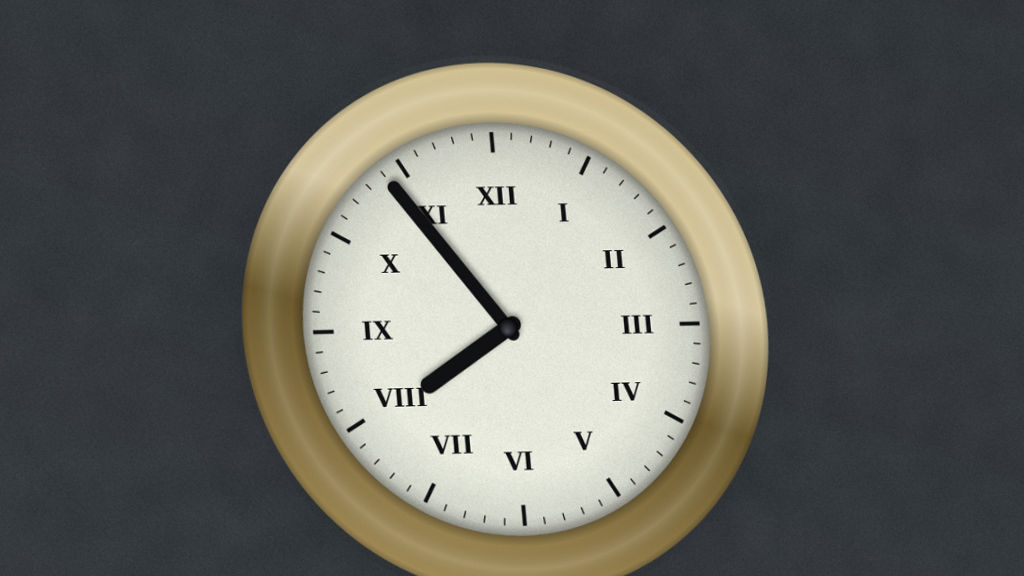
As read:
**7:54**
